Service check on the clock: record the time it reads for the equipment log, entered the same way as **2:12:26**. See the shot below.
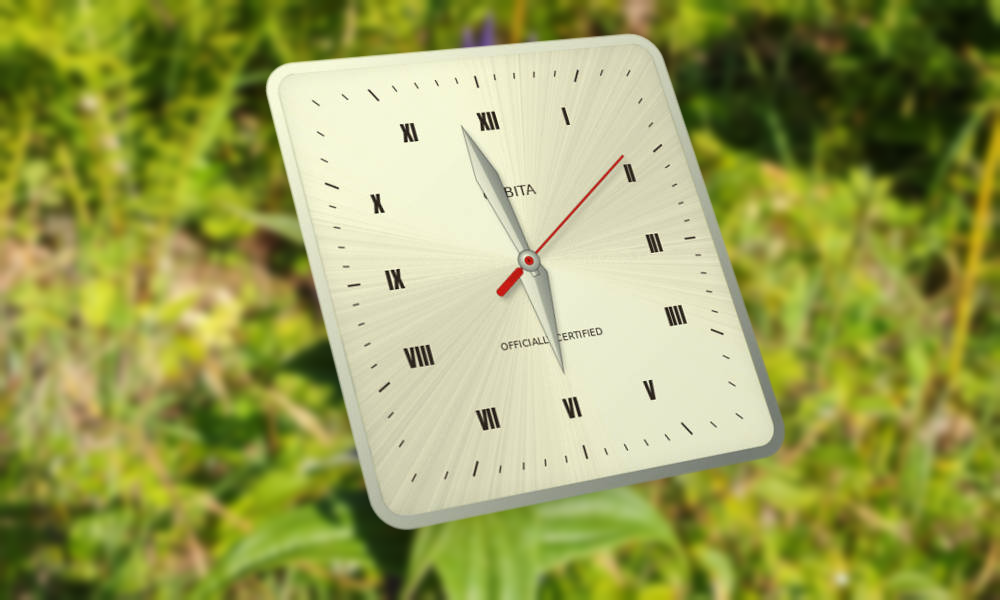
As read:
**5:58:09**
